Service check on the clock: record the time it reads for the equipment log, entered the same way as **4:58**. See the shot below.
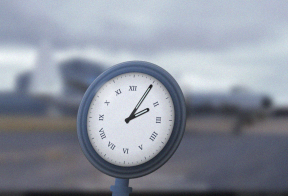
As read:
**2:05**
